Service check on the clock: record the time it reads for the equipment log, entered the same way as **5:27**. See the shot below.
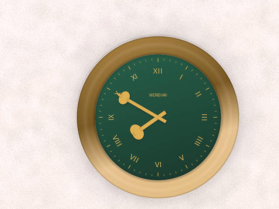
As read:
**7:50**
